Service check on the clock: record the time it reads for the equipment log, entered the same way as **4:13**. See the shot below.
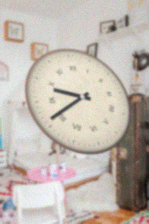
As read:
**9:41**
